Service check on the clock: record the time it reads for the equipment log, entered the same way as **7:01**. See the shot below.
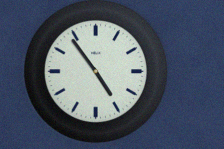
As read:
**4:54**
